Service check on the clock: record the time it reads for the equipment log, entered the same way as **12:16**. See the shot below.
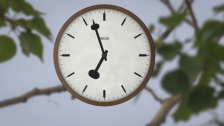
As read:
**6:57**
